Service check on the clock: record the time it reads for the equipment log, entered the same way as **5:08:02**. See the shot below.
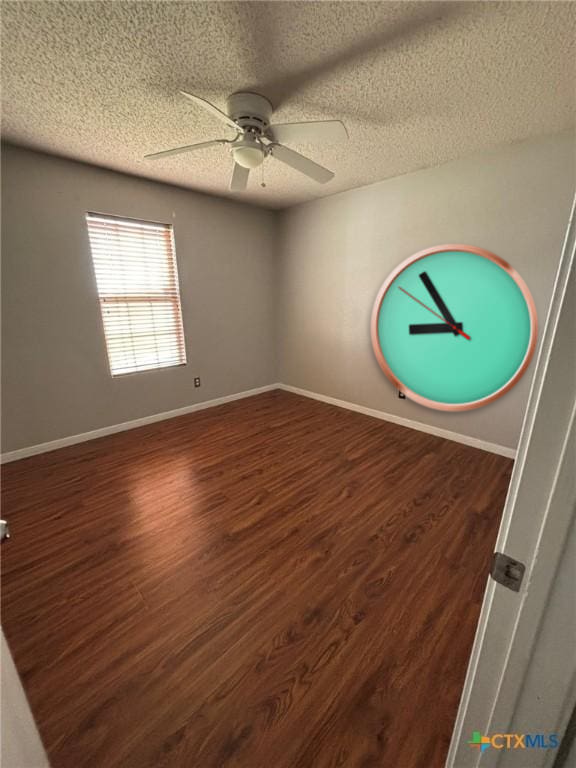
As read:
**8:54:51**
